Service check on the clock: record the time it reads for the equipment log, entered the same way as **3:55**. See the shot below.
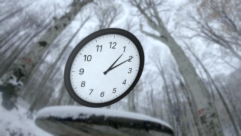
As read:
**1:10**
